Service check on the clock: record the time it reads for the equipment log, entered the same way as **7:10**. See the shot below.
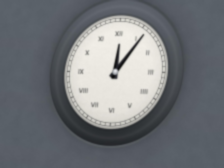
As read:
**12:06**
